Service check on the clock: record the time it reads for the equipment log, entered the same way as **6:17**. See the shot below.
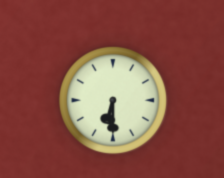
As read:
**6:30**
